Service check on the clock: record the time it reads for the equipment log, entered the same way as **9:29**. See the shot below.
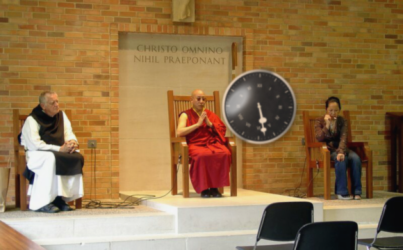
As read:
**5:28**
